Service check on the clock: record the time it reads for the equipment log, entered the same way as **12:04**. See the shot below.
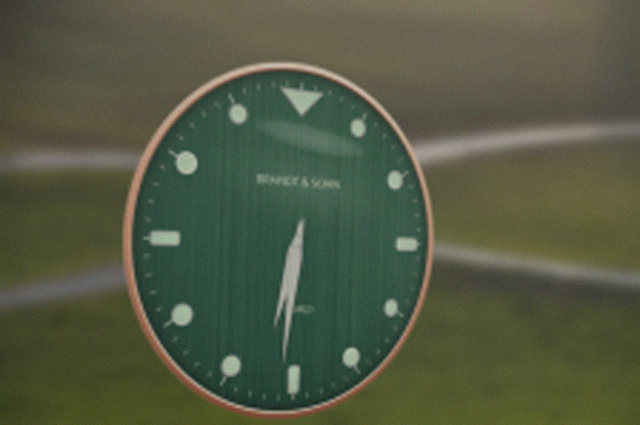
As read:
**6:31**
